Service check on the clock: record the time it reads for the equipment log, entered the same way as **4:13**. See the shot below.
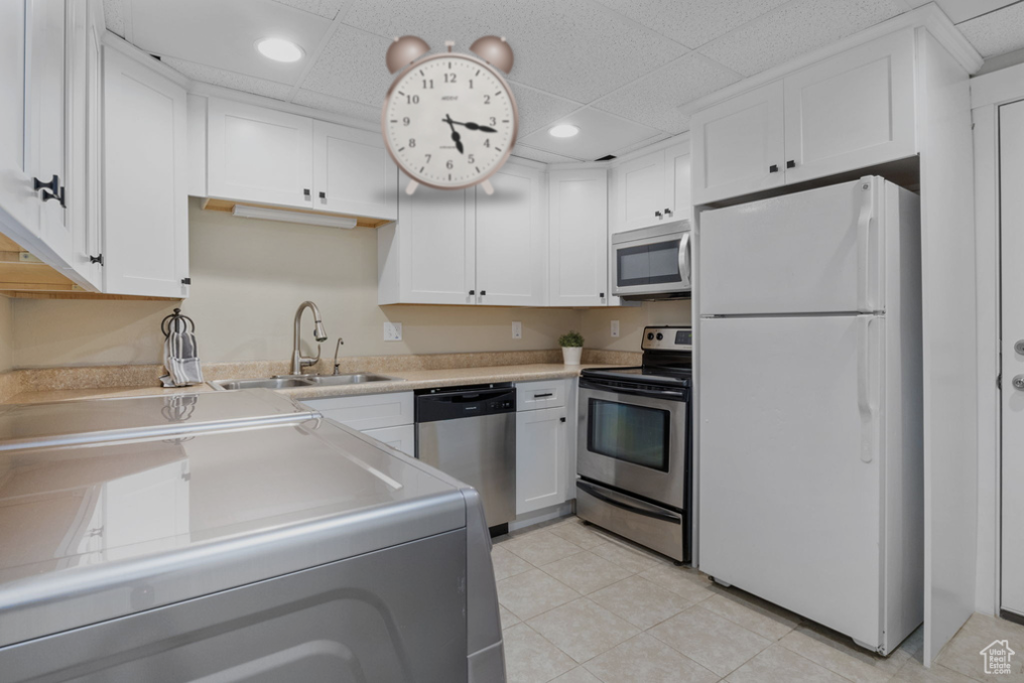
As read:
**5:17**
